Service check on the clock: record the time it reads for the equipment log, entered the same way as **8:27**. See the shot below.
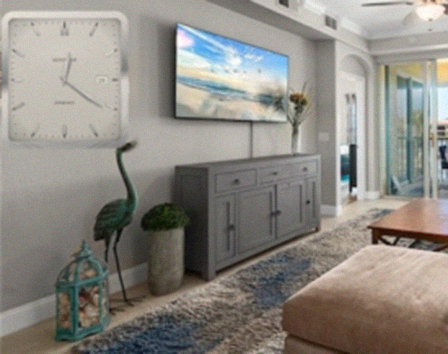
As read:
**12:21**
